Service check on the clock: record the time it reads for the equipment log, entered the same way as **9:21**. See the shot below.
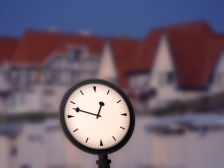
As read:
**12:48**
